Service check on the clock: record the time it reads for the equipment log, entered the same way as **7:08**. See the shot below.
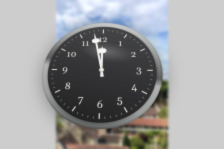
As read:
**11:58**
